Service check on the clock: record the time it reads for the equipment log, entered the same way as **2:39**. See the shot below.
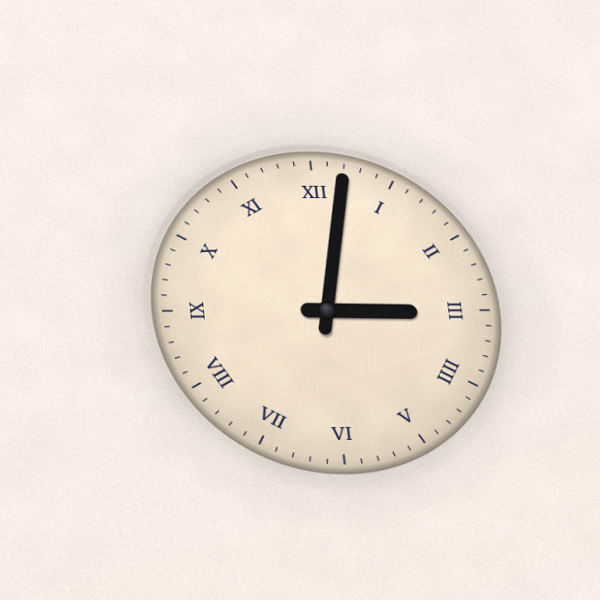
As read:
**3:02**
